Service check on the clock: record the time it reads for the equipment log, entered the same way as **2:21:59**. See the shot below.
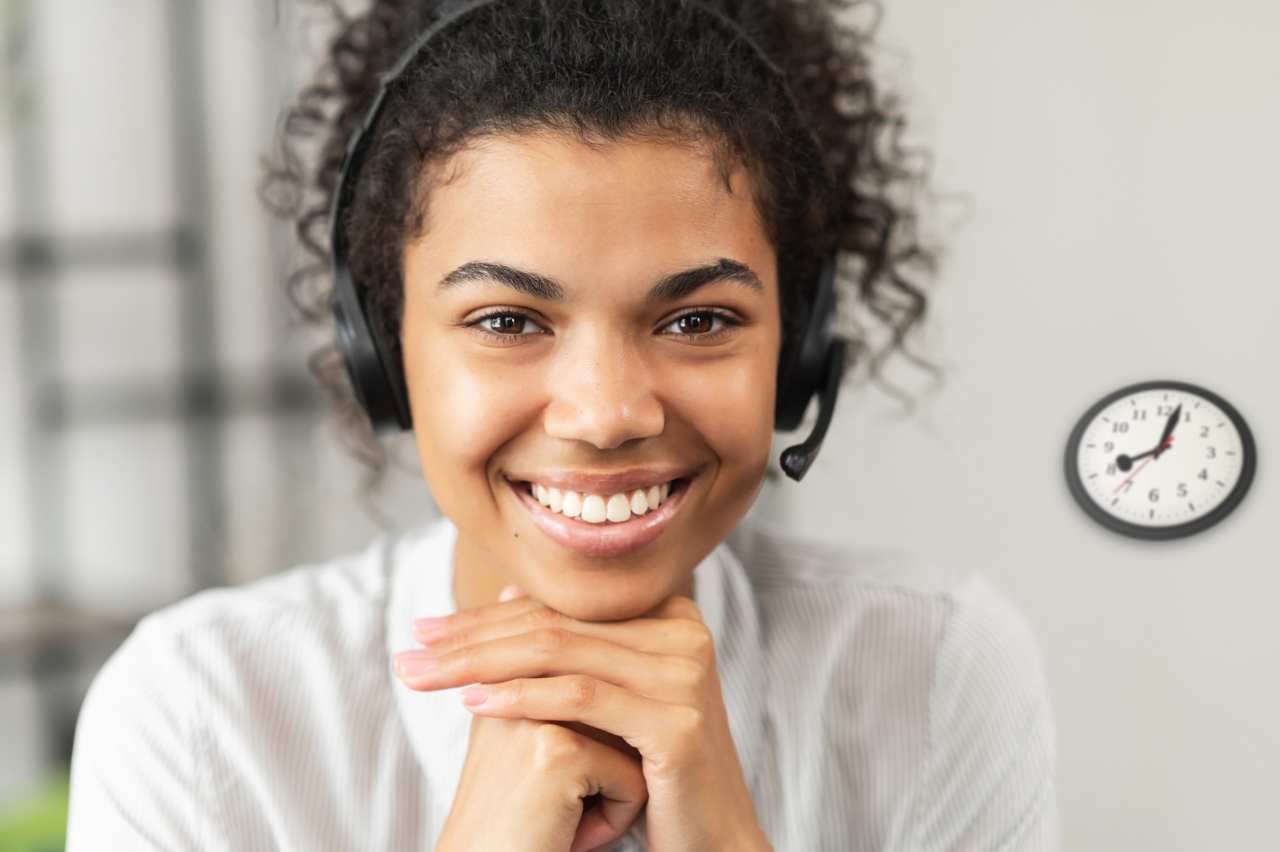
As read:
**8:02:36**
